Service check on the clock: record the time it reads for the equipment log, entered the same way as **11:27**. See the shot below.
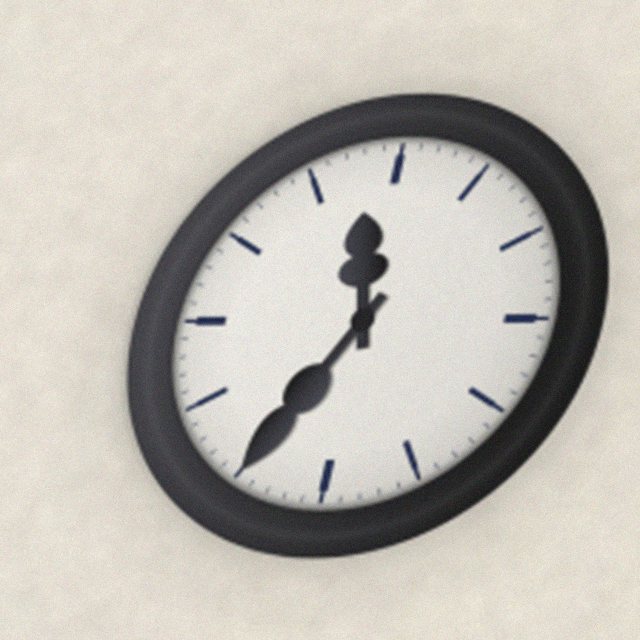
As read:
**11:35**
